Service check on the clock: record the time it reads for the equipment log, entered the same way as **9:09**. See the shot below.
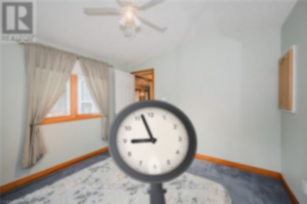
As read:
**8:57**
